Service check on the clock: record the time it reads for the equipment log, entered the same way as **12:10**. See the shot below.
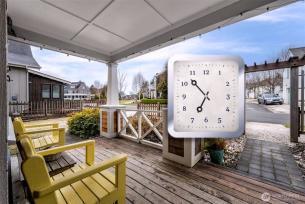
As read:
**6:53**
